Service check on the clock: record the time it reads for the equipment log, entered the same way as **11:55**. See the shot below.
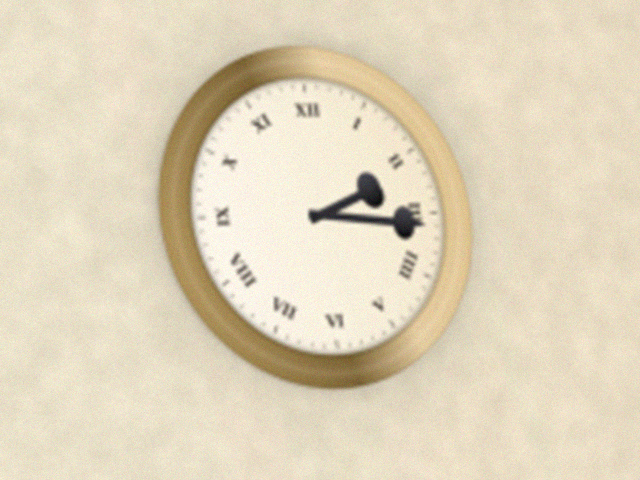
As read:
**2:16**
